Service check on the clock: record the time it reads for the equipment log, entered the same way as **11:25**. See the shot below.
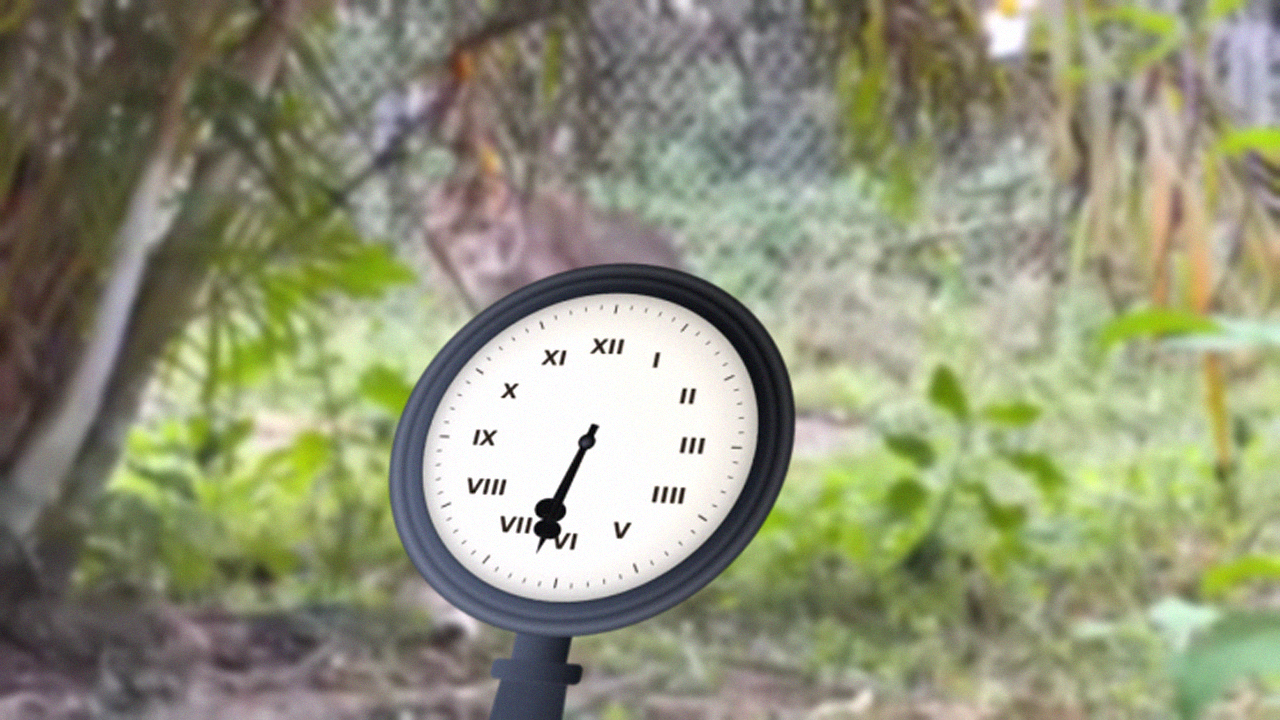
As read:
**6:32**
